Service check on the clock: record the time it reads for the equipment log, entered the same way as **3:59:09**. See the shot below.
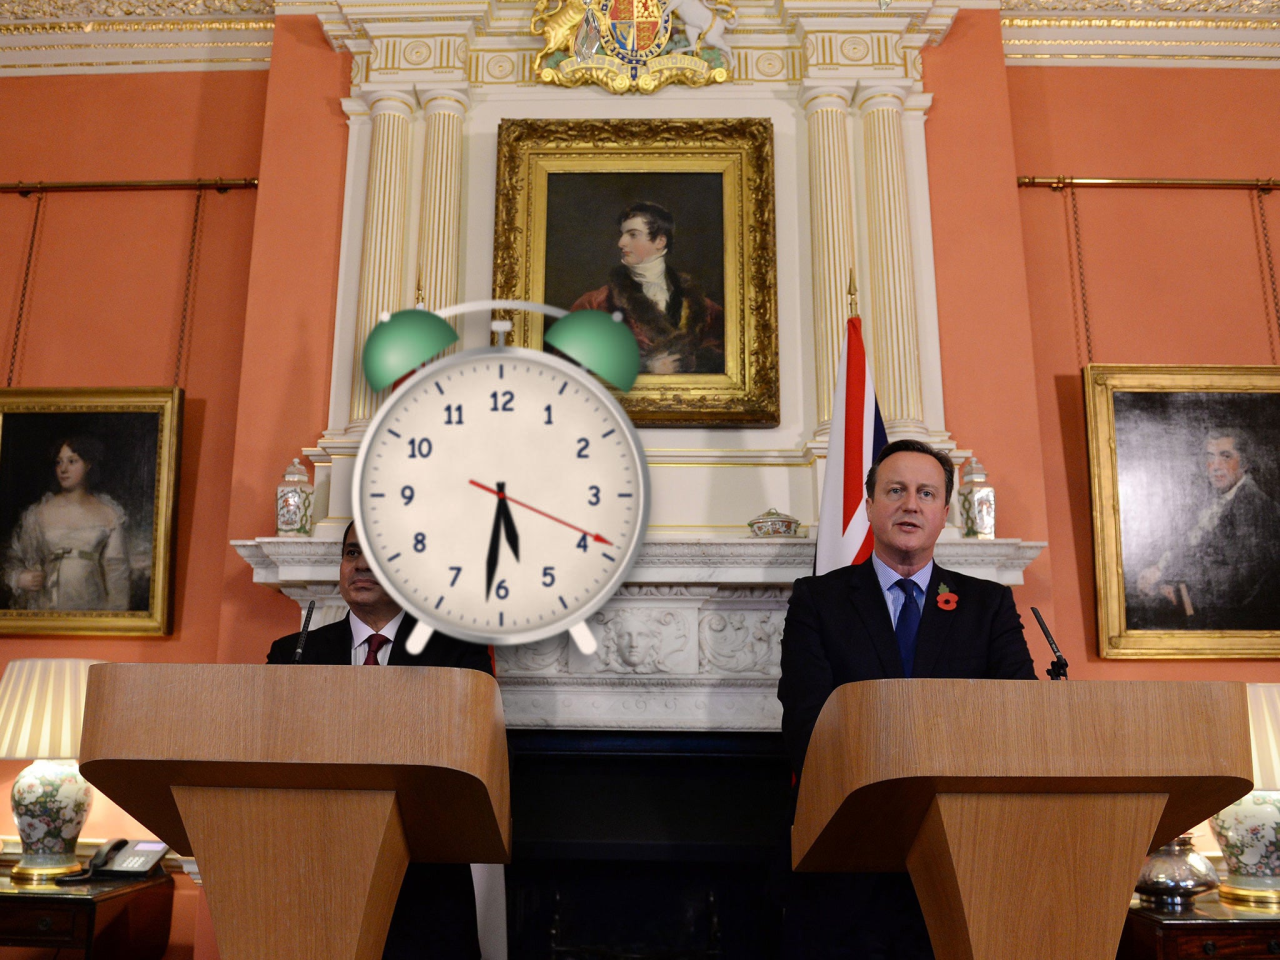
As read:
**5:31:19**
